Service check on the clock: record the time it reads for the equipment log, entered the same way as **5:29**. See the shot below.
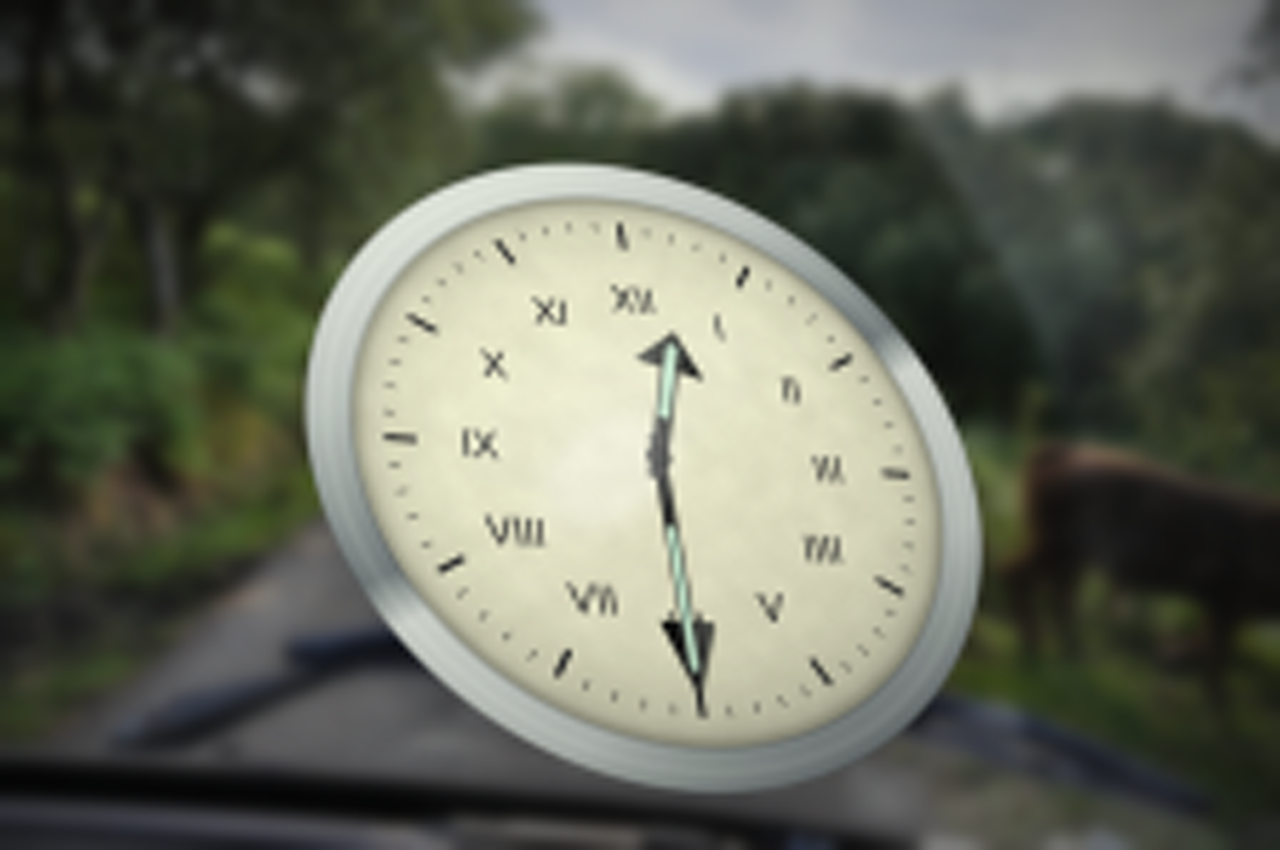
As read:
**12:30**
